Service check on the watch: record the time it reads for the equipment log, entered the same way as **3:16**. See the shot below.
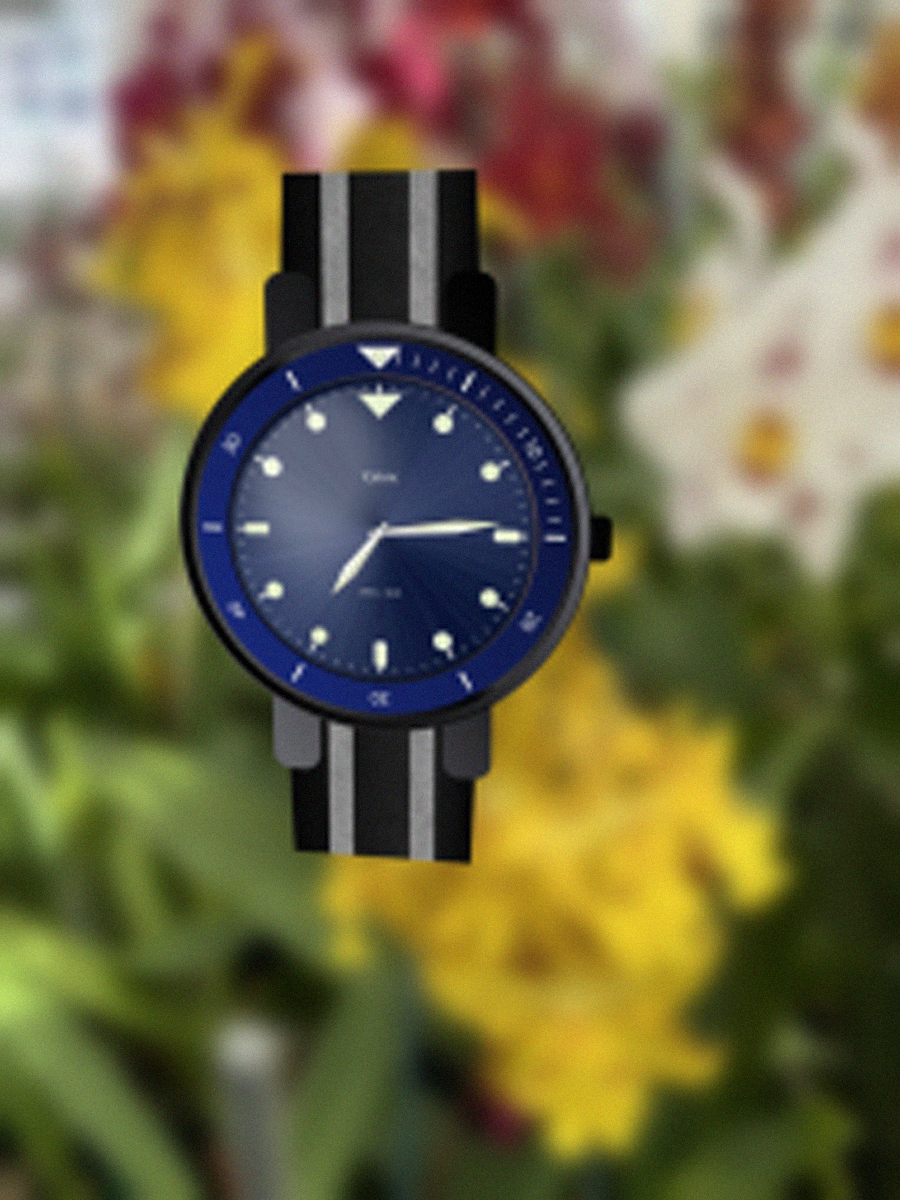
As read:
**7:14**
